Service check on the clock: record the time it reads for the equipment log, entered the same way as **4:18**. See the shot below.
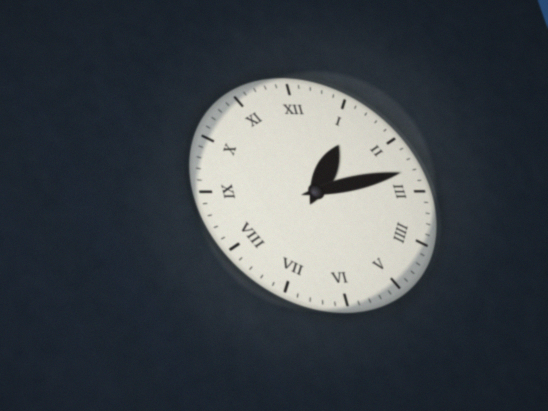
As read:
**1:13**
